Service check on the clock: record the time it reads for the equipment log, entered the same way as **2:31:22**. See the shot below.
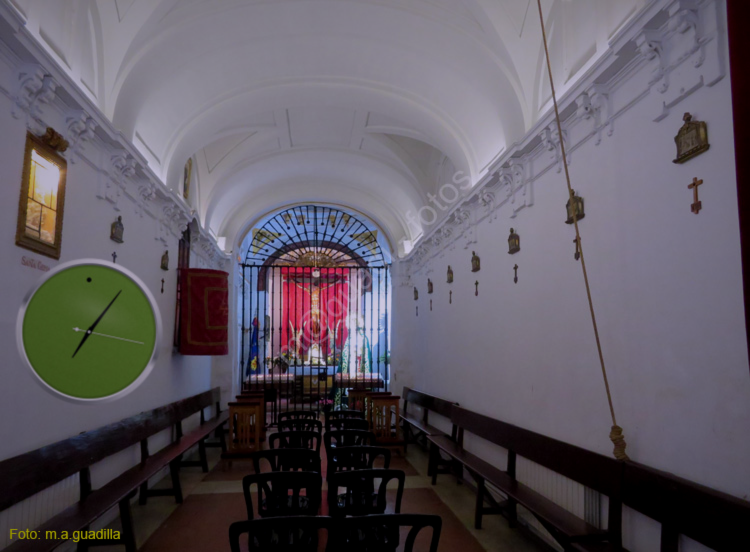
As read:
**7:06:17**
